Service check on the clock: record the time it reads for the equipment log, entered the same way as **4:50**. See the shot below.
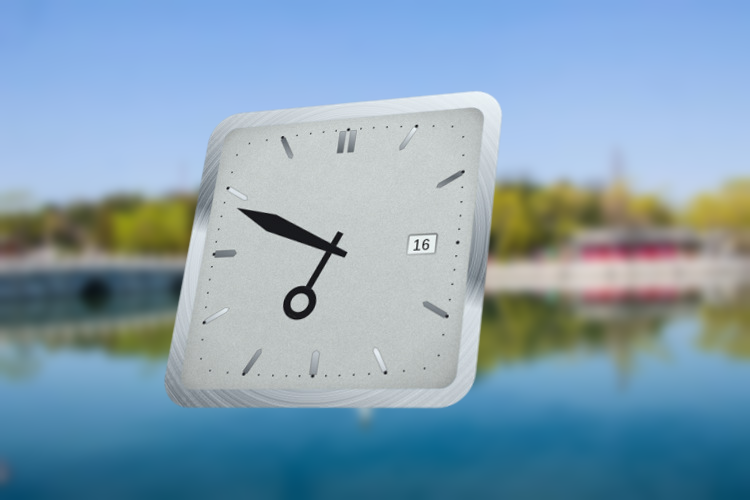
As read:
**6:49**
